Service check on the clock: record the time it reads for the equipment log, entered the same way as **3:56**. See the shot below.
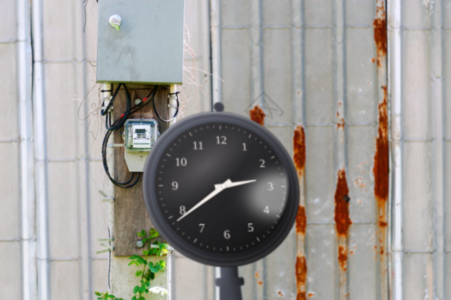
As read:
**2:39**
